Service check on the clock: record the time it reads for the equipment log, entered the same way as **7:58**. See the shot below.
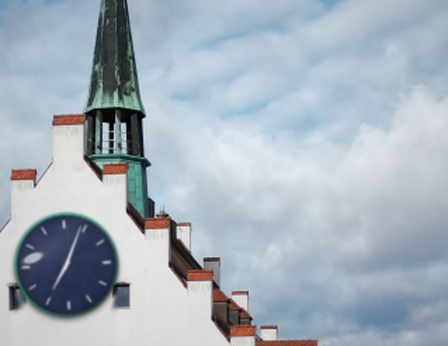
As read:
**7:04**
